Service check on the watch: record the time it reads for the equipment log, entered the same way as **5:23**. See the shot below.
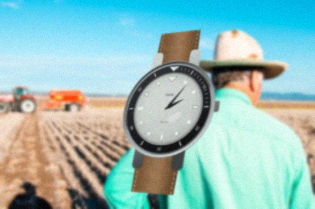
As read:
**2:06**
